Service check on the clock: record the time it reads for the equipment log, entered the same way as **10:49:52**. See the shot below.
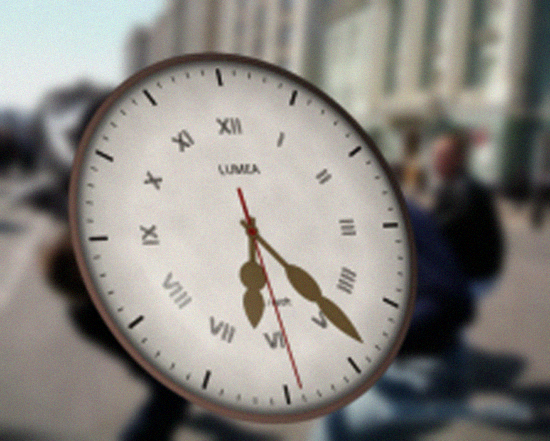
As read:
**6:23:29**
